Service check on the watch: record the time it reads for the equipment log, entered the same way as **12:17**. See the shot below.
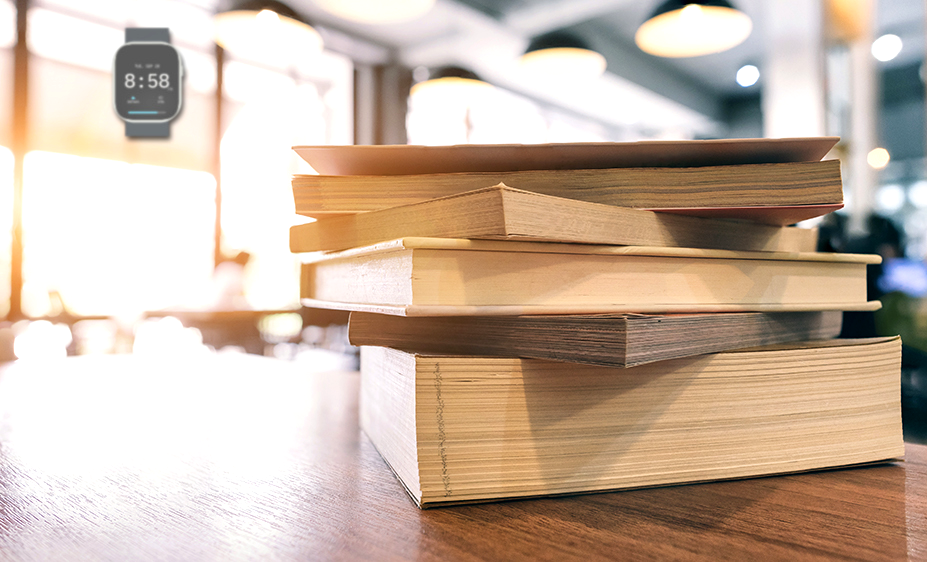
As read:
**8:58**
